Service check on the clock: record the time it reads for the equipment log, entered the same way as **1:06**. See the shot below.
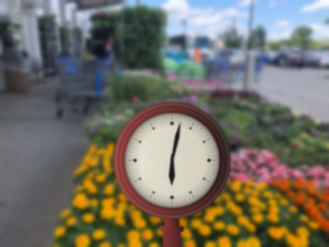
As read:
**6:02**
